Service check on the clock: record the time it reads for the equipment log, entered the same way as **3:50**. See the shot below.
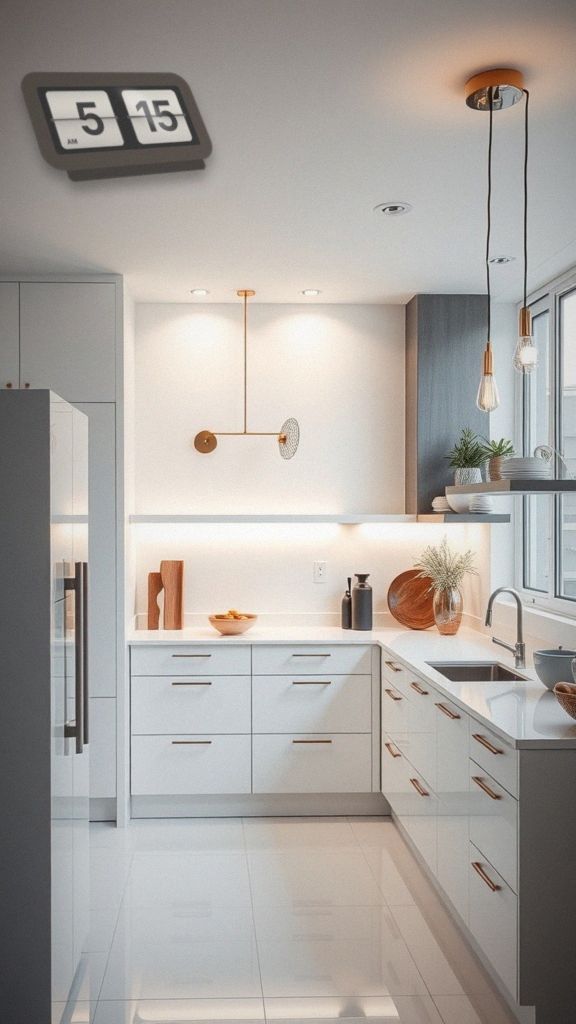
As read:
**5:15**
